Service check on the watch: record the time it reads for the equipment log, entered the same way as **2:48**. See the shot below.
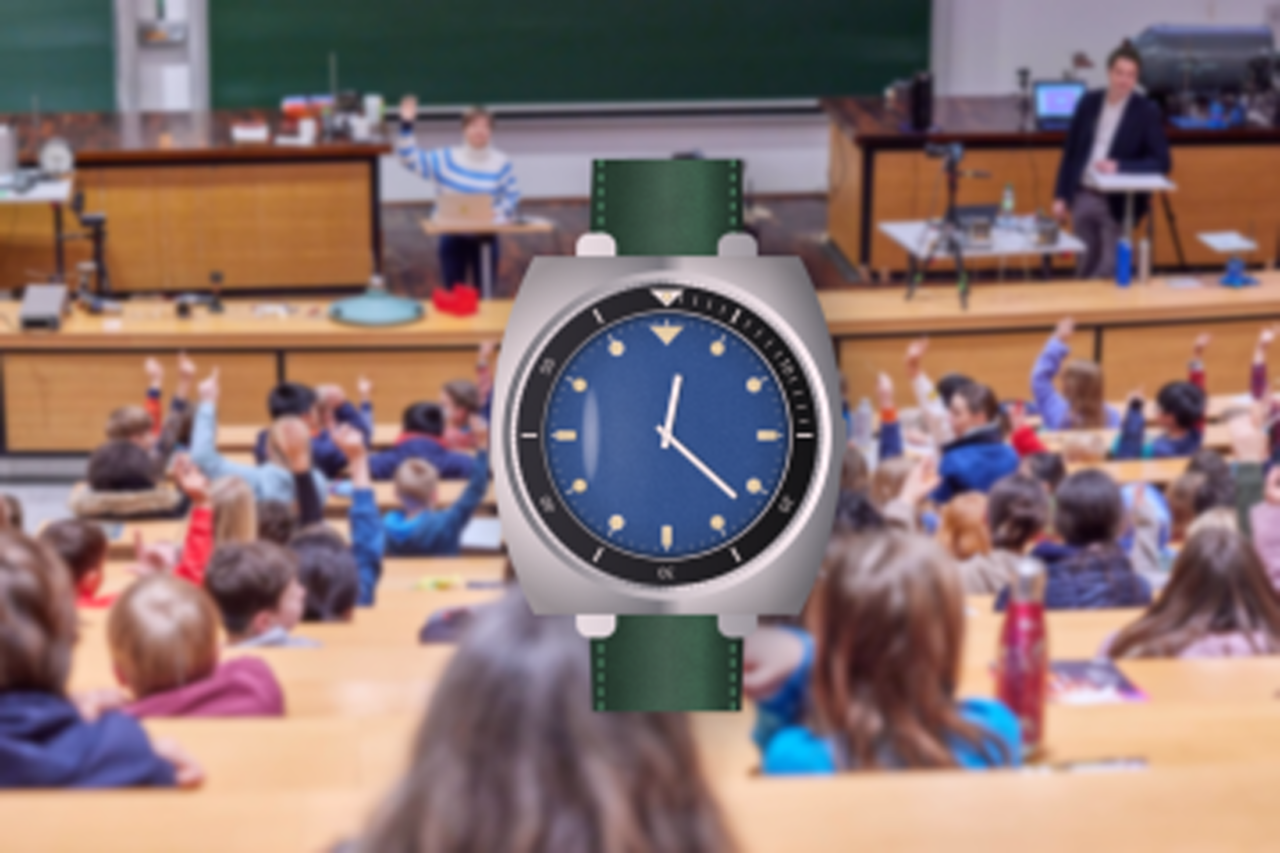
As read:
**12:22**
